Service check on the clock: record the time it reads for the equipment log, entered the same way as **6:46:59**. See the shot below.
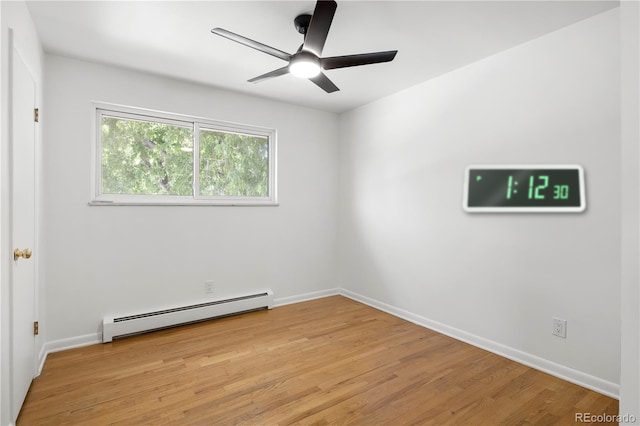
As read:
**1:12:30**
